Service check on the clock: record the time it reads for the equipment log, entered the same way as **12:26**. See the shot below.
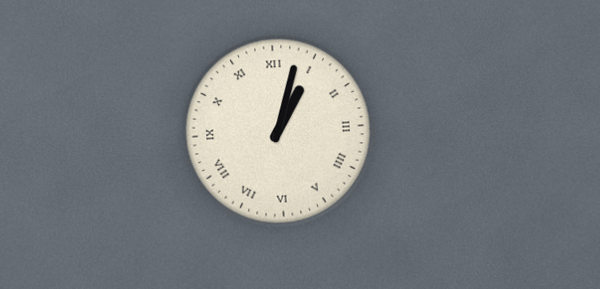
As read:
**1:03**
